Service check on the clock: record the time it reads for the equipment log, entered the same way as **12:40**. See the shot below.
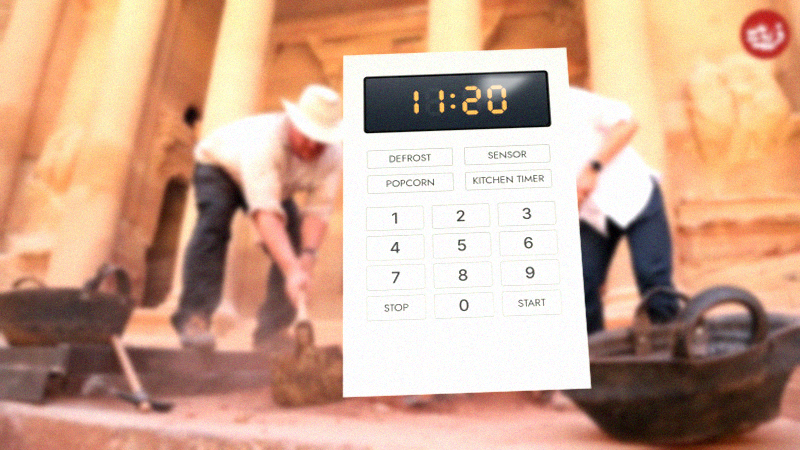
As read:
**11:20**
